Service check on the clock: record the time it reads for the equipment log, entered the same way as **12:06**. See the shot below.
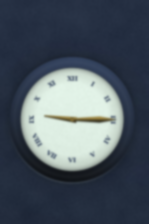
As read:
**9:15**
